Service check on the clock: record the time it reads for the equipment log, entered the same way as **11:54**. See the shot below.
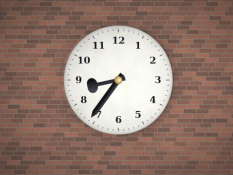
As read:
**8:36**
